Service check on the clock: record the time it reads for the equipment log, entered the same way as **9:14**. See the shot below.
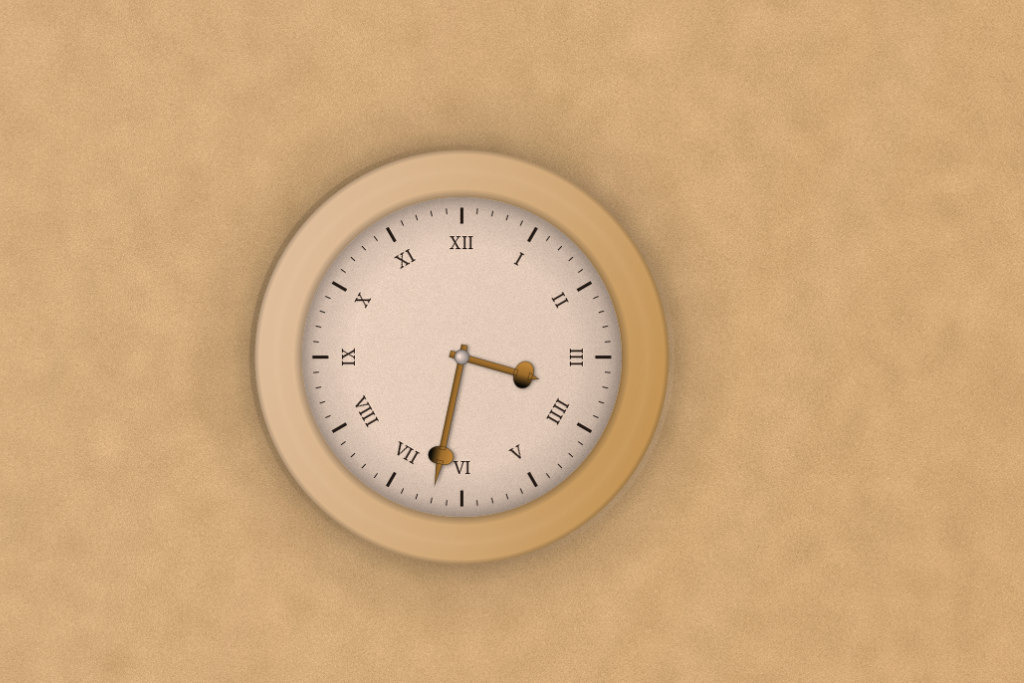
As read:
**3:32**
